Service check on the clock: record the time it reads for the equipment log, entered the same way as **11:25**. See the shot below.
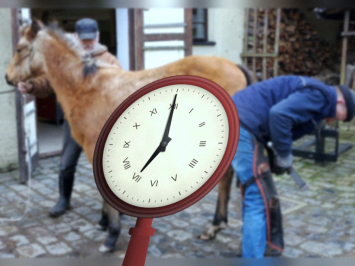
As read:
**7:00**
